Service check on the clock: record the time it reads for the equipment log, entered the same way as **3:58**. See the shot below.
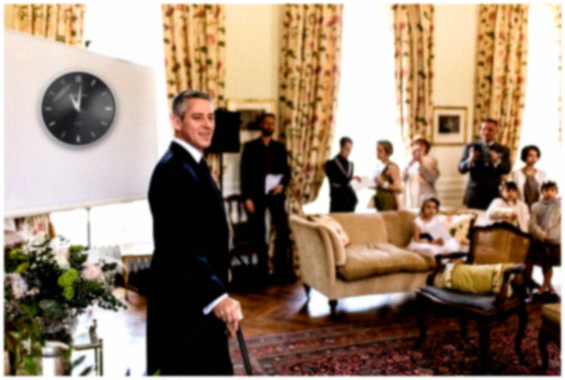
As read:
**11:01**
